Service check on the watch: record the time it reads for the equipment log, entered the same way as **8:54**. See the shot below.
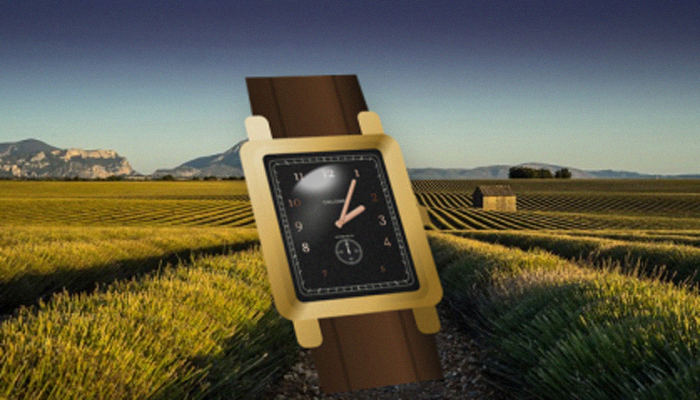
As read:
**2:05**
